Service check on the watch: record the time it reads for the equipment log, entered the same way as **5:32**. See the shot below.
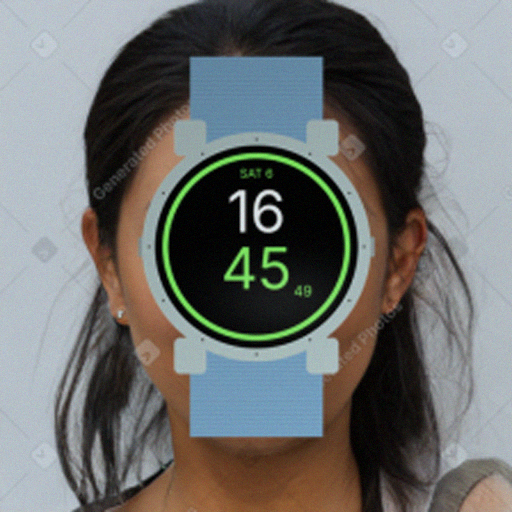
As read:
**16:45**
